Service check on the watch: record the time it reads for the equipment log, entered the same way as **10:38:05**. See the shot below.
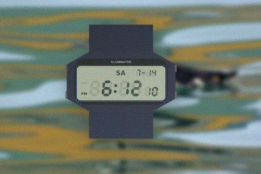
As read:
**6:12:10**
